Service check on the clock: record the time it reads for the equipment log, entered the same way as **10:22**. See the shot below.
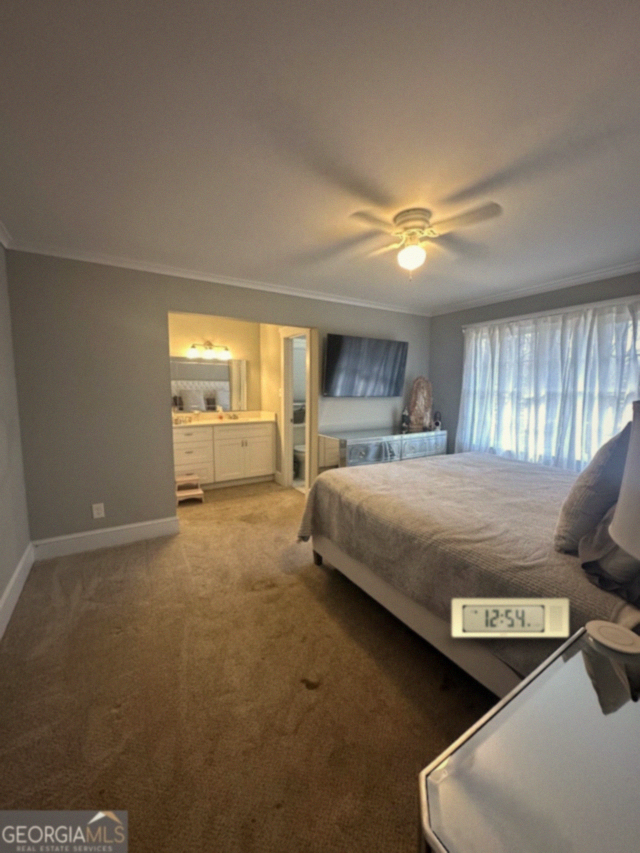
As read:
**12:54**
